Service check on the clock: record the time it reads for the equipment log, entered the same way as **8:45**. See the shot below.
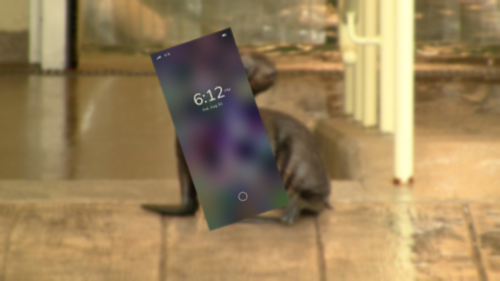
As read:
**6:12**
